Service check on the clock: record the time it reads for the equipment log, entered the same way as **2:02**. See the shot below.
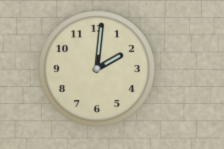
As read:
**2:01**
